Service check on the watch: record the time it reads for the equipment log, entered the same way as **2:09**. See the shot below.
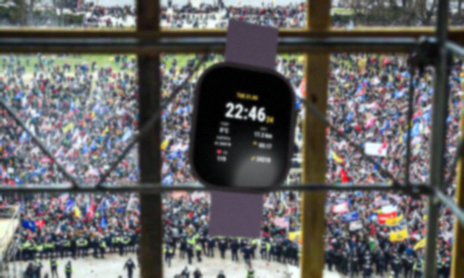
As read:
**22:46**
